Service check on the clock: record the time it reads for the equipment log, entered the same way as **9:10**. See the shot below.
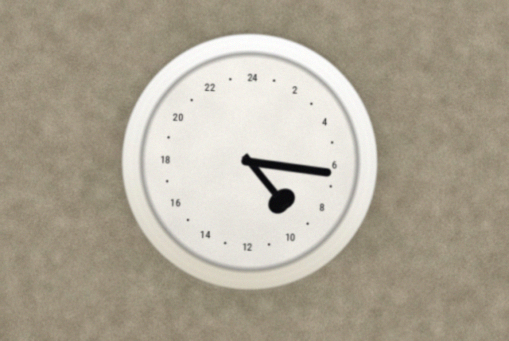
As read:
**9:16**
